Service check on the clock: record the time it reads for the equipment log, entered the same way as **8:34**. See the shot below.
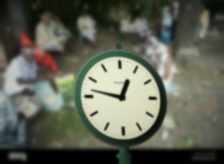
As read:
**12:47**
